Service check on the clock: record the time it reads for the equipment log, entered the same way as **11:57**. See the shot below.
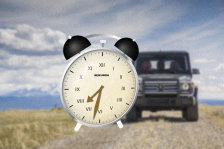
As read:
**7:32**
